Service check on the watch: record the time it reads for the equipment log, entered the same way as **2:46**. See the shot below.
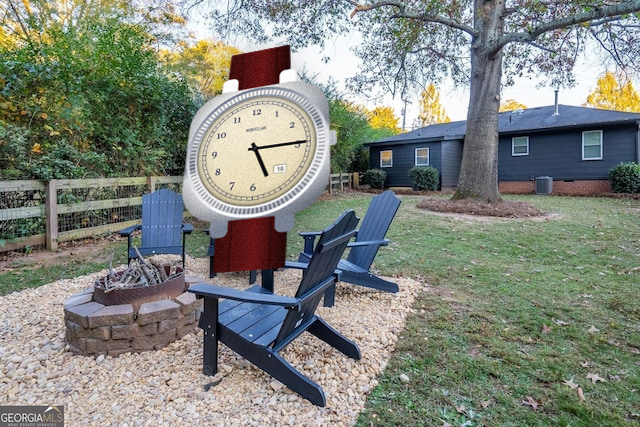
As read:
**5:15**
